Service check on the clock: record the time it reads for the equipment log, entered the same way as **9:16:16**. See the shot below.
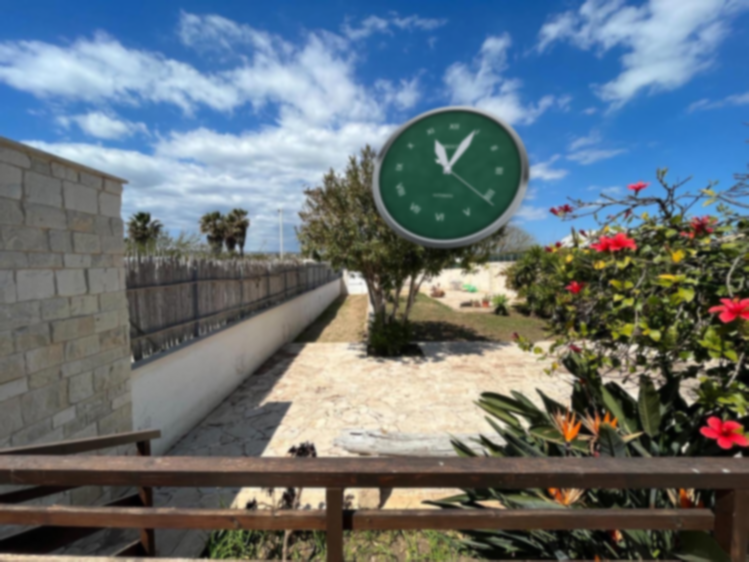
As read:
**11:04:21**
